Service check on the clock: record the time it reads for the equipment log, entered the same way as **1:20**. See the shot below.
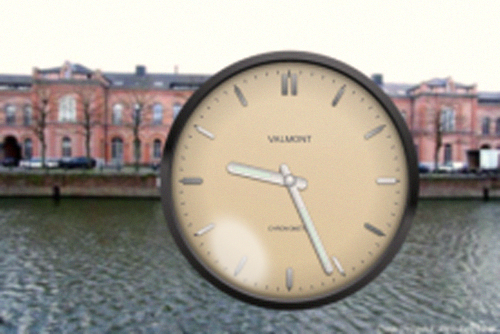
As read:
**9:26**
